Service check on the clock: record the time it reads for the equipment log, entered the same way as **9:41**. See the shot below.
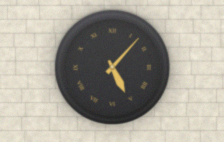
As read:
**5:07**
